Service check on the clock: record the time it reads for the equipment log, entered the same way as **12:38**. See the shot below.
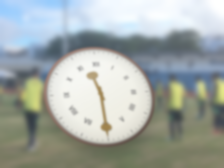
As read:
**11:30**
